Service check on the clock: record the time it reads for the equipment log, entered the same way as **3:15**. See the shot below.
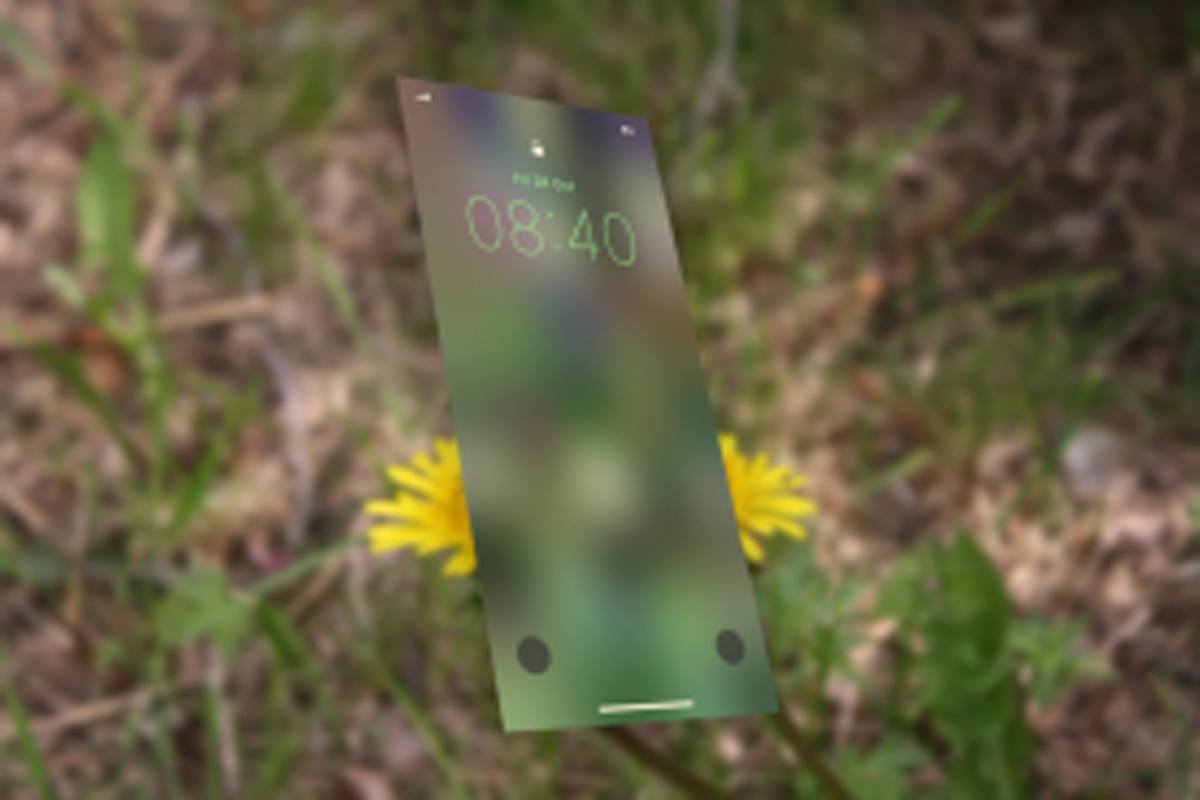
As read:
**8:40**
